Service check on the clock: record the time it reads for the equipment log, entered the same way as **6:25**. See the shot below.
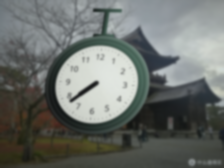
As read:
**7:38**
